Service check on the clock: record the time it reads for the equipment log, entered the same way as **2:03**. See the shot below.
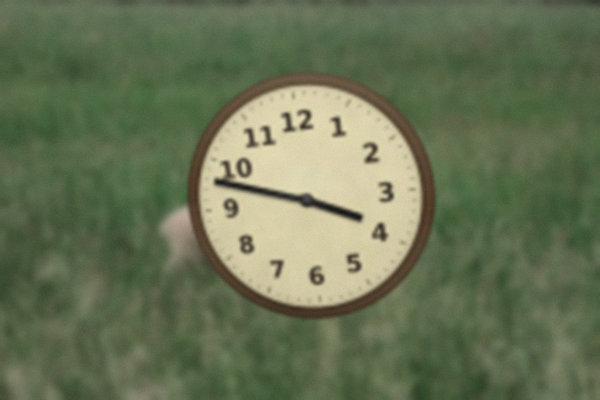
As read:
**3:48**
